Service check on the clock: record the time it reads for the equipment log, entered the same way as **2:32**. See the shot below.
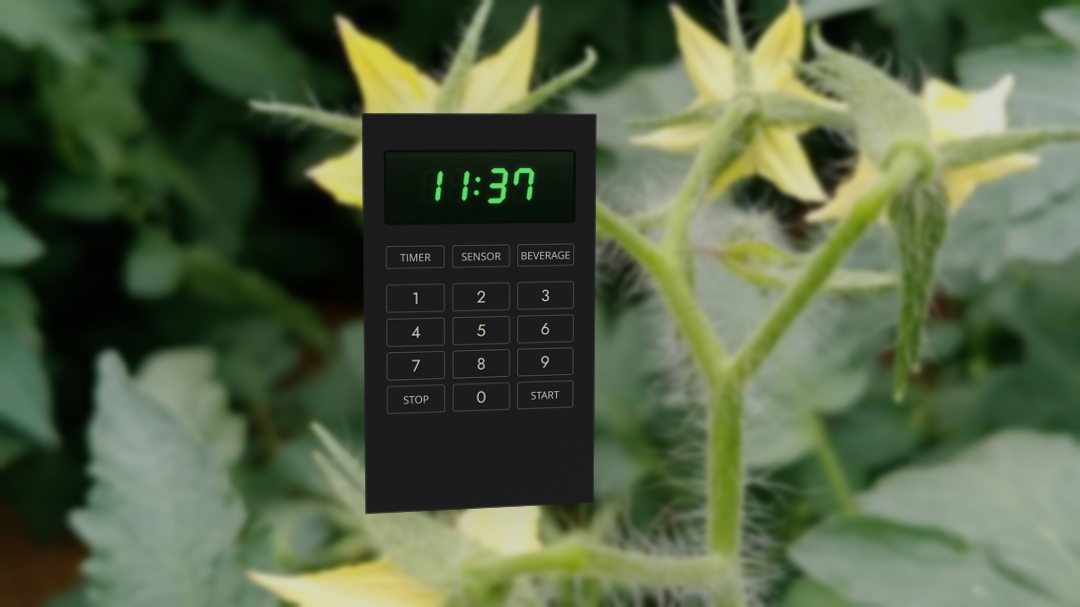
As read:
**11:37**
